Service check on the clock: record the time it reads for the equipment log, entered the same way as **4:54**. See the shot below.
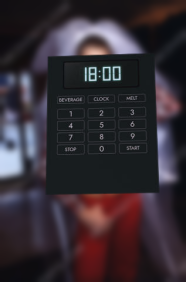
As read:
**18:00**
